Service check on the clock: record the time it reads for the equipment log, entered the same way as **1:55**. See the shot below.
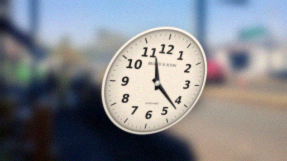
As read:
**11:22**
